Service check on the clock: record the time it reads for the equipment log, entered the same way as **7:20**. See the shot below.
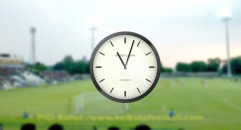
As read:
**11:03**
